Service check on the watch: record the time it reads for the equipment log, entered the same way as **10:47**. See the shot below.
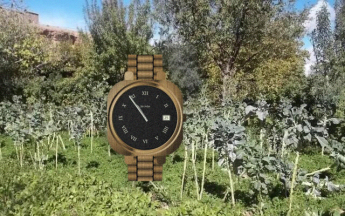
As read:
**10:54**
